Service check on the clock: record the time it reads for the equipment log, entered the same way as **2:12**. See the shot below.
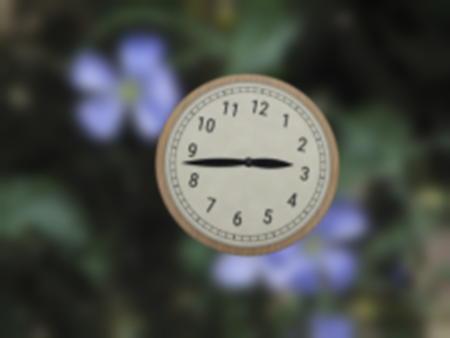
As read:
**2:43**
